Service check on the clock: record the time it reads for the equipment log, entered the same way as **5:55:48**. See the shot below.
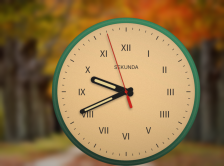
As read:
**9:40:57**
